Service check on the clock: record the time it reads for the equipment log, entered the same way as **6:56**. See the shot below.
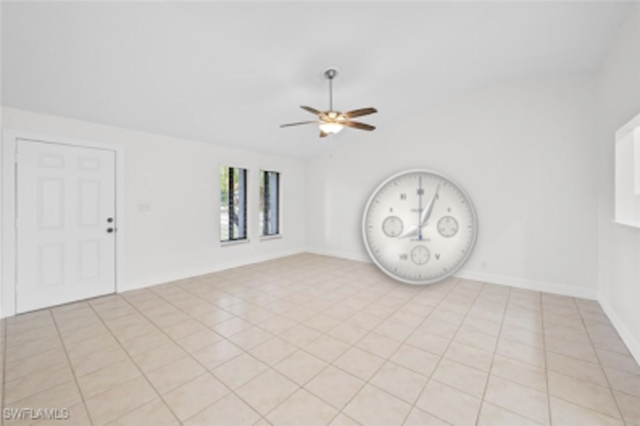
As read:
**8:04**
